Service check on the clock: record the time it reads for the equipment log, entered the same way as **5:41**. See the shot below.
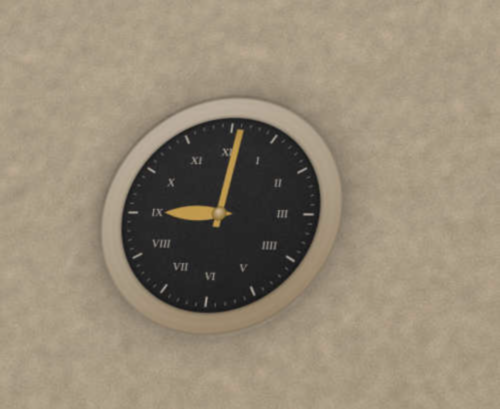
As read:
**9:01**
